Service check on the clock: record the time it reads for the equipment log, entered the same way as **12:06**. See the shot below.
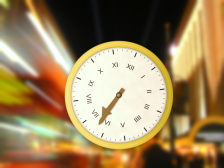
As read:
**6:32**
